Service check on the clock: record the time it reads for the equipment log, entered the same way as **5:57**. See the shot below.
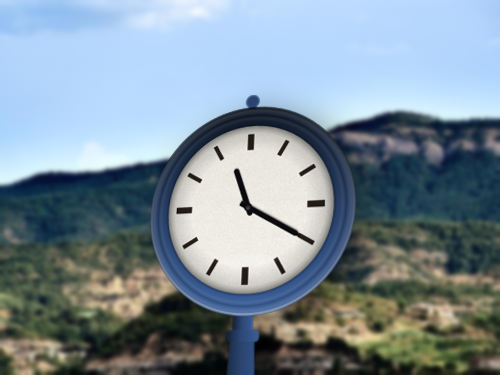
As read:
**11:20**
